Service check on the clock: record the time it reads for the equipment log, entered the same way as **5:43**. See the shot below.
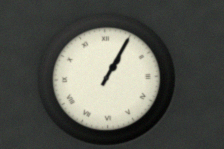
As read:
**1:05**
